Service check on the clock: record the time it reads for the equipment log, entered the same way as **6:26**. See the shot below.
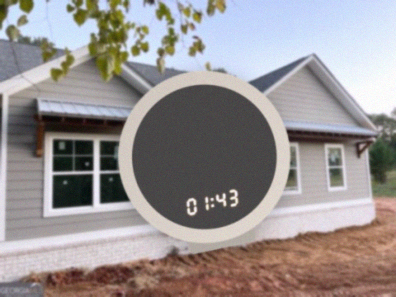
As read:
**1:43**
